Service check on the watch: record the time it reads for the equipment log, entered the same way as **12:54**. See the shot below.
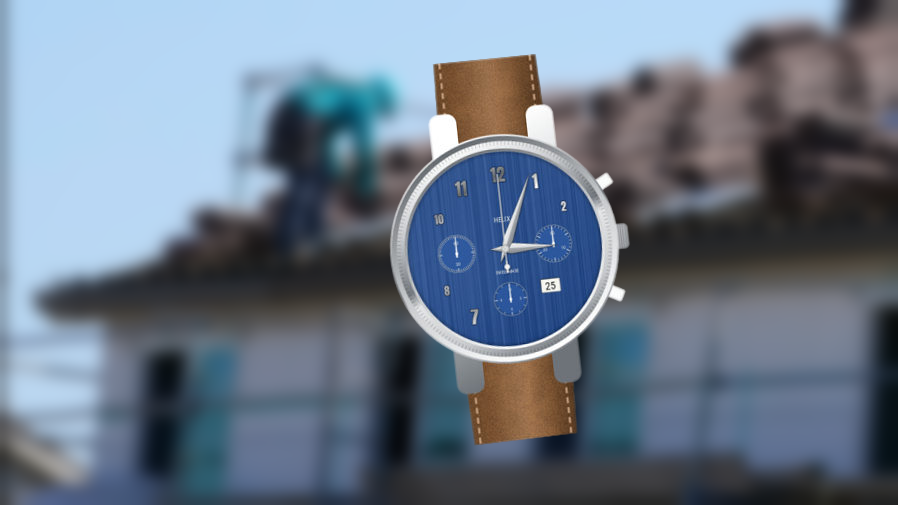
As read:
**3:04**
